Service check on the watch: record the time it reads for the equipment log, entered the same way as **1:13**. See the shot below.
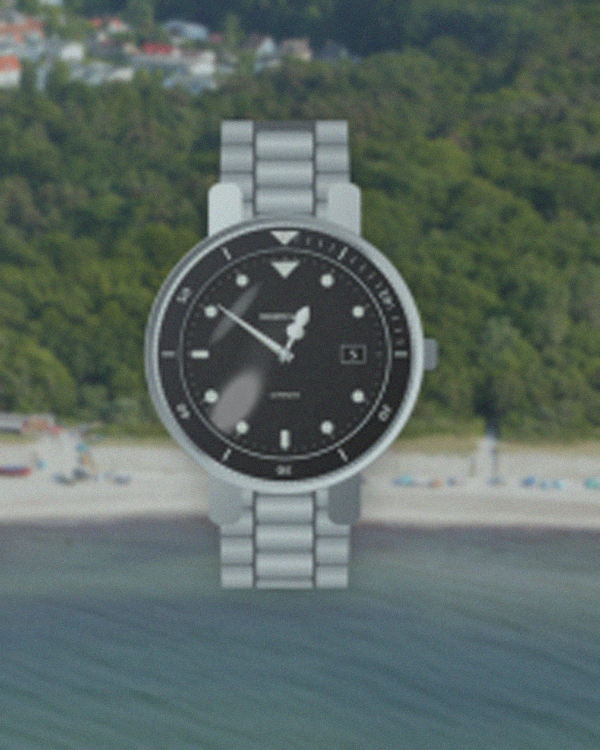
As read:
**12:51**
